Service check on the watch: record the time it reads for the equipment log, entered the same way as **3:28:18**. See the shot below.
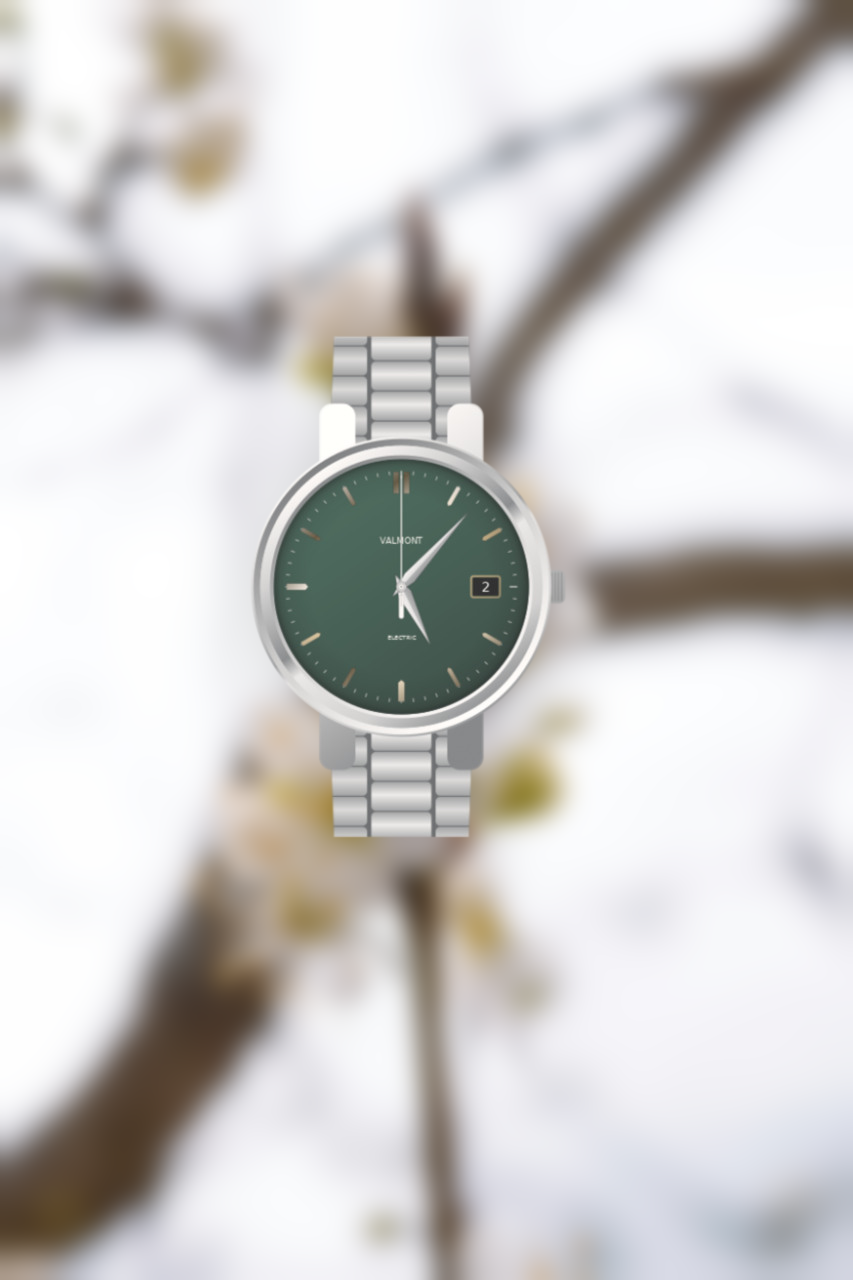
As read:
**5:07:00**
